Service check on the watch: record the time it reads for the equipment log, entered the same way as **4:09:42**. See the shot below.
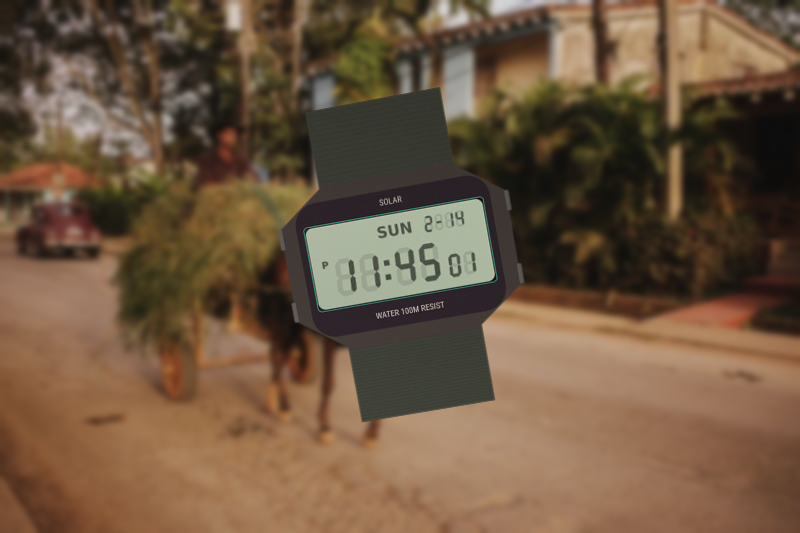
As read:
**11:45:01**
